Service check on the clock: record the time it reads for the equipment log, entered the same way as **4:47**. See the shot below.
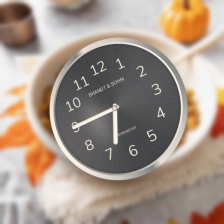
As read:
**6:45**
